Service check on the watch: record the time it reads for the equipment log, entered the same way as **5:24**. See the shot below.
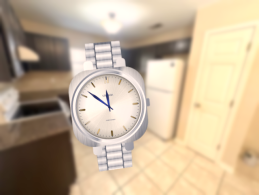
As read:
**11:52**
